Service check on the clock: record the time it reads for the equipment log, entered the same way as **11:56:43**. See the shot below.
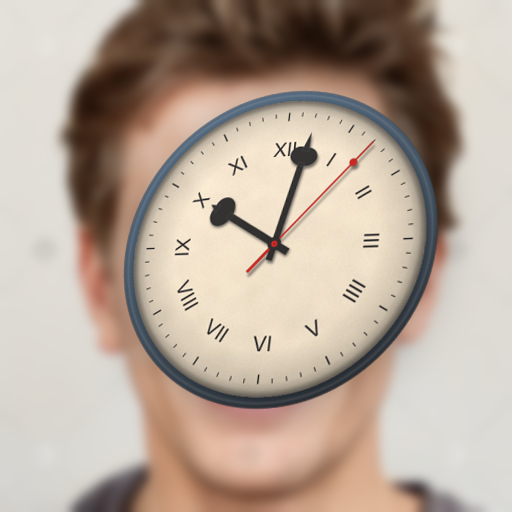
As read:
**10:02:07**
